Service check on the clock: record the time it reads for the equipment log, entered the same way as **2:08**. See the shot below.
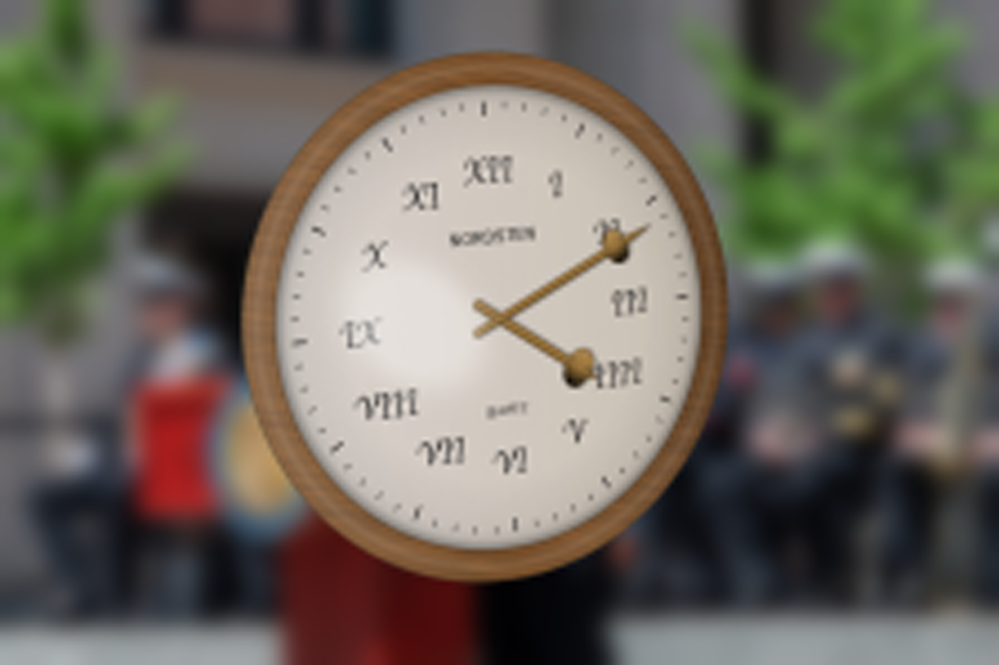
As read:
**4:11**
